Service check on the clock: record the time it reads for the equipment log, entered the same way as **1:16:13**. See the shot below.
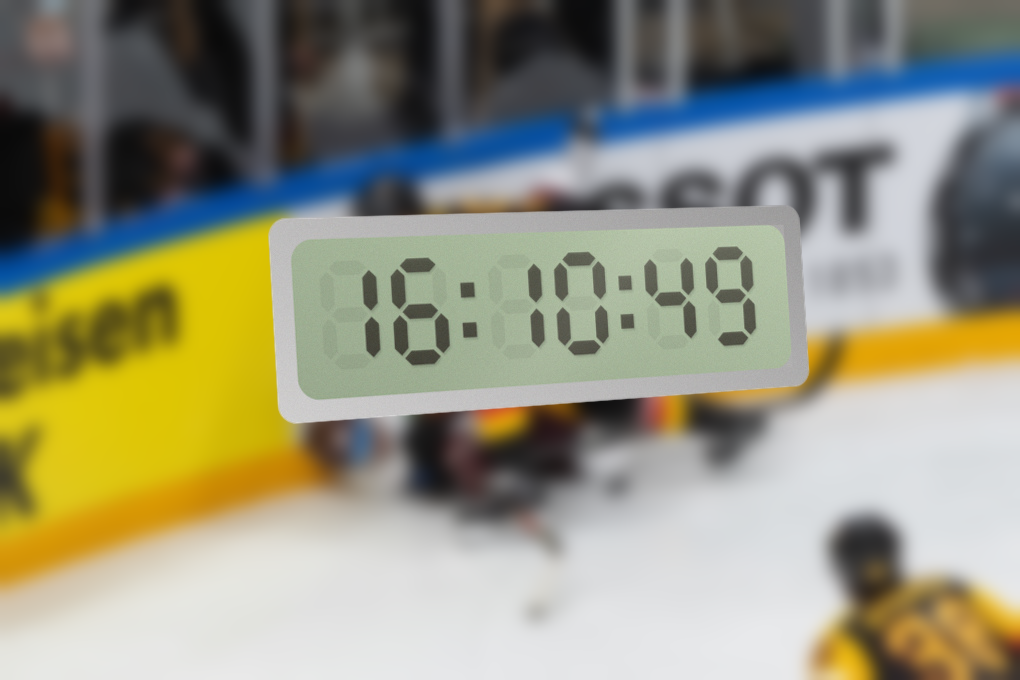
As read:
**16:10:49**
